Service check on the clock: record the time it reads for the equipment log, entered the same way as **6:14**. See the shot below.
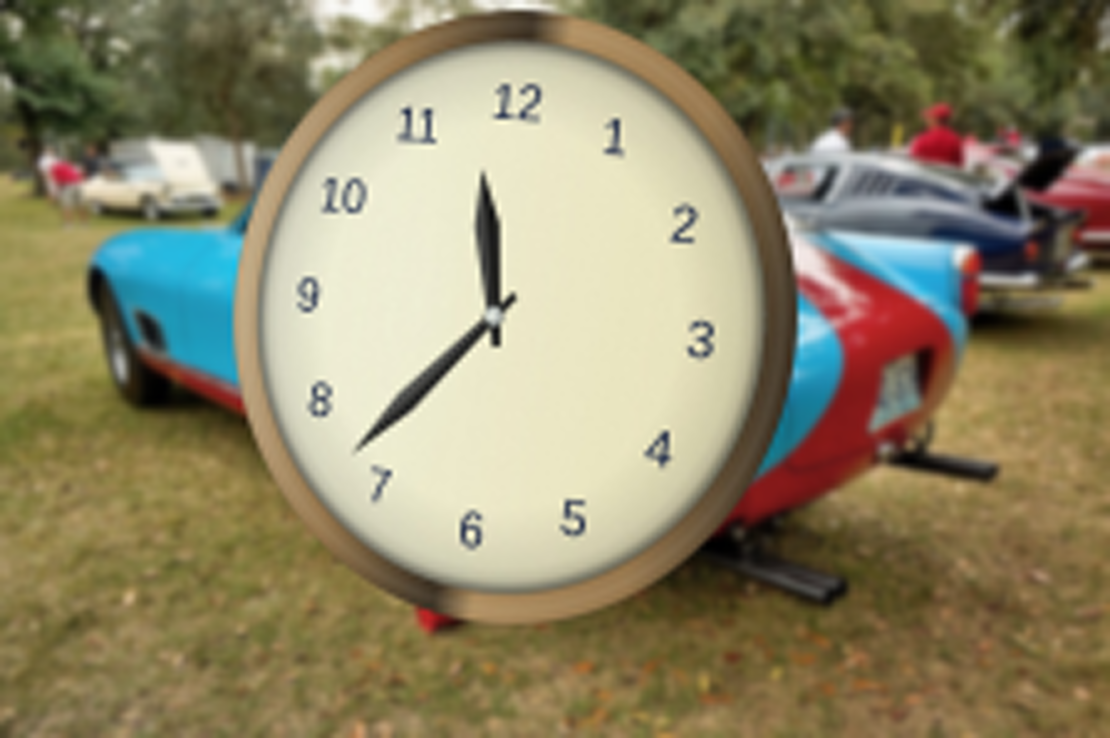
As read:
**11:37**
